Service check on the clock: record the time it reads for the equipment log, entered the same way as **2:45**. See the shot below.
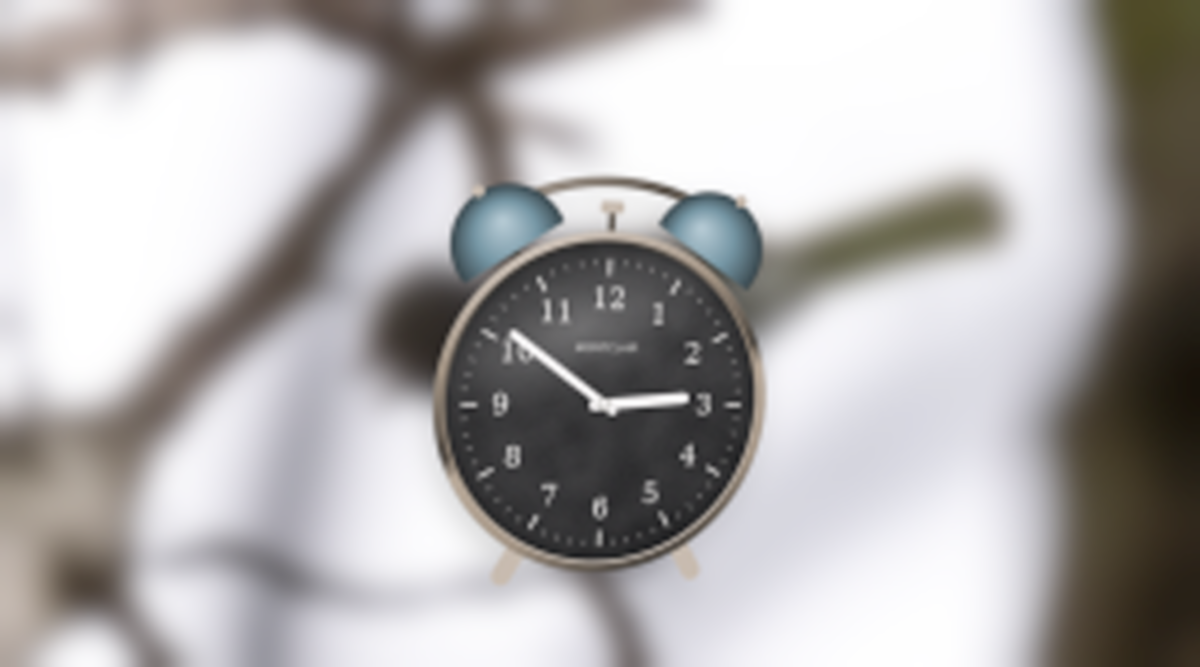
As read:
**2:51**
